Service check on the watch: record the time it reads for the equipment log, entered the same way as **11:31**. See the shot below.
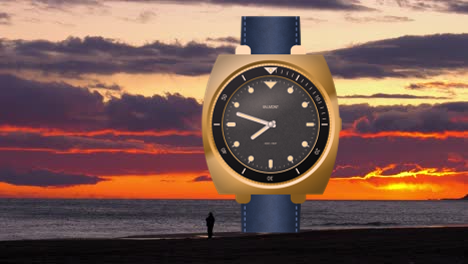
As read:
**7:48**
